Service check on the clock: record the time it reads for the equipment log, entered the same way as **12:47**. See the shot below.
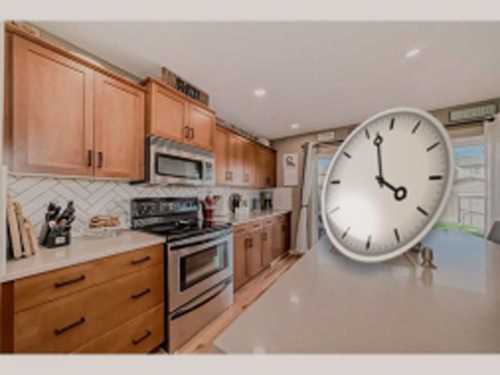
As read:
**3:57**
